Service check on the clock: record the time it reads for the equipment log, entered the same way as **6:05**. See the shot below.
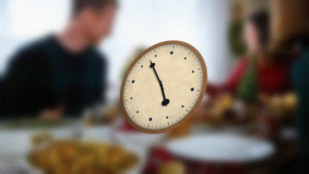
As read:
**4:53**
